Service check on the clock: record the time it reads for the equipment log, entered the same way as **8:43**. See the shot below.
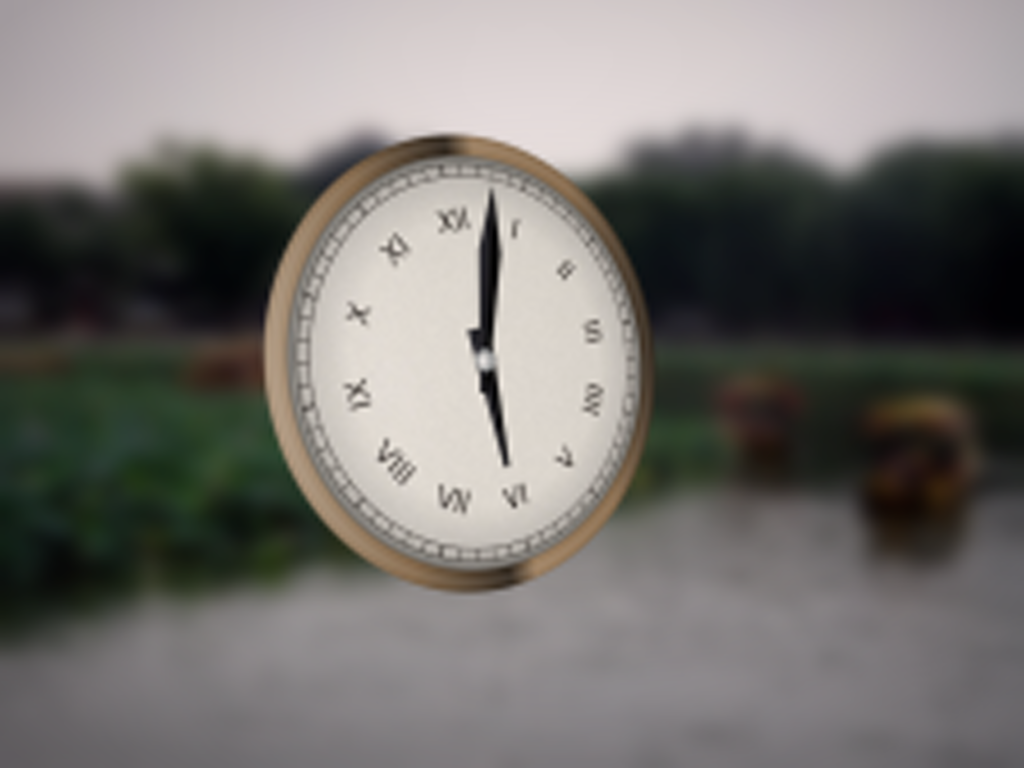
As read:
**6:03**
